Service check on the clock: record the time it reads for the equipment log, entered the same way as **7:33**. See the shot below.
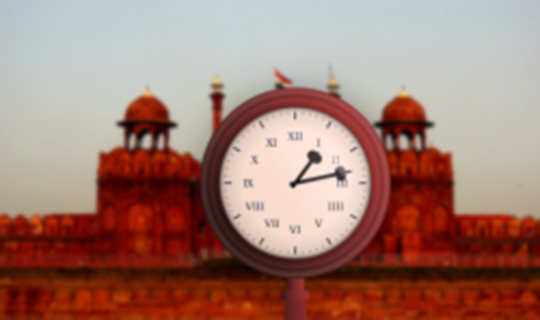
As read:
**1:13**
